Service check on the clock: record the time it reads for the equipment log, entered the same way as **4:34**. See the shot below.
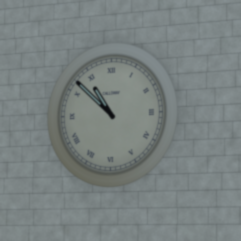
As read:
**10:52**
